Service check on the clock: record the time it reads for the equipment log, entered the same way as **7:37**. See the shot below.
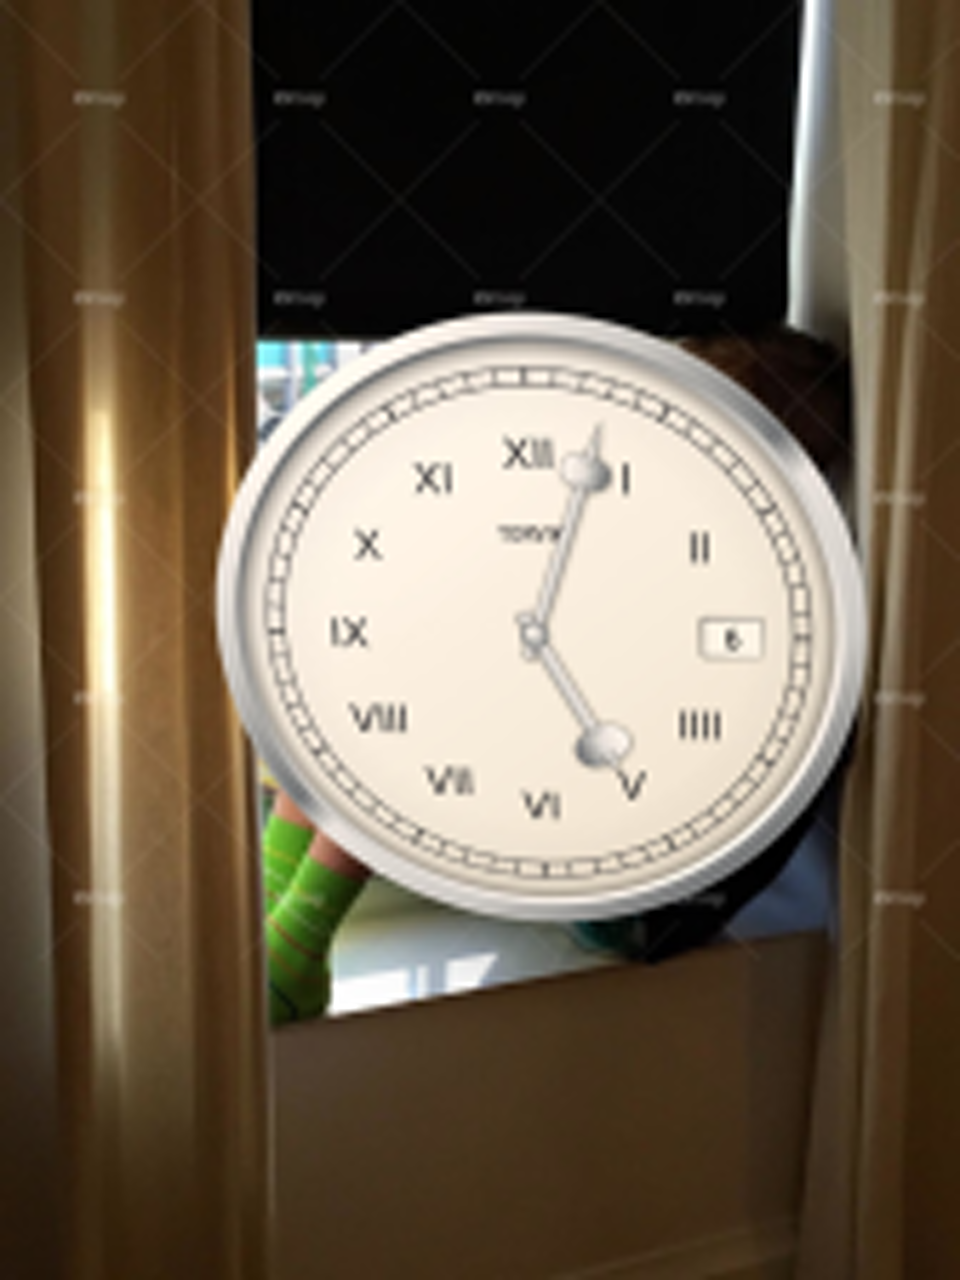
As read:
**5:03**
